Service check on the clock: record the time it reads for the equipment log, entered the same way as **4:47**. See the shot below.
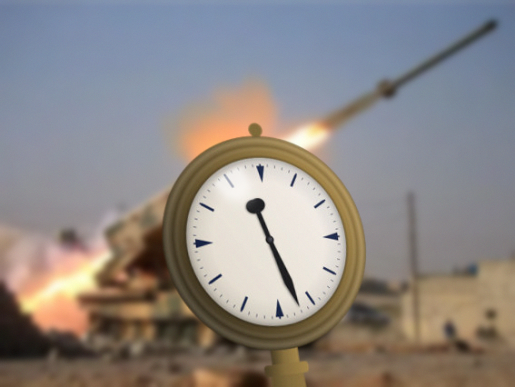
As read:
**11:27**
